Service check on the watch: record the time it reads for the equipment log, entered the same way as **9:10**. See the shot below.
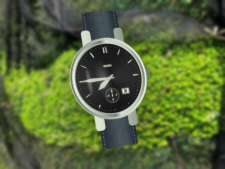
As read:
**7:45**
